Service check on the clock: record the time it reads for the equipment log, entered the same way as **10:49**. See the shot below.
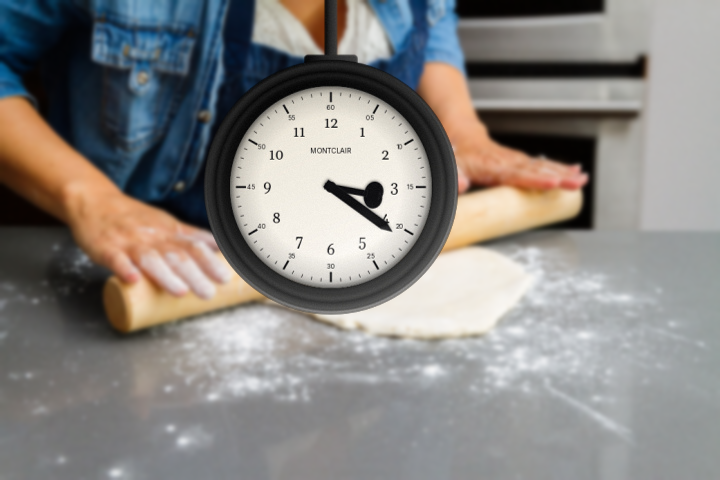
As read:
**3:21**
